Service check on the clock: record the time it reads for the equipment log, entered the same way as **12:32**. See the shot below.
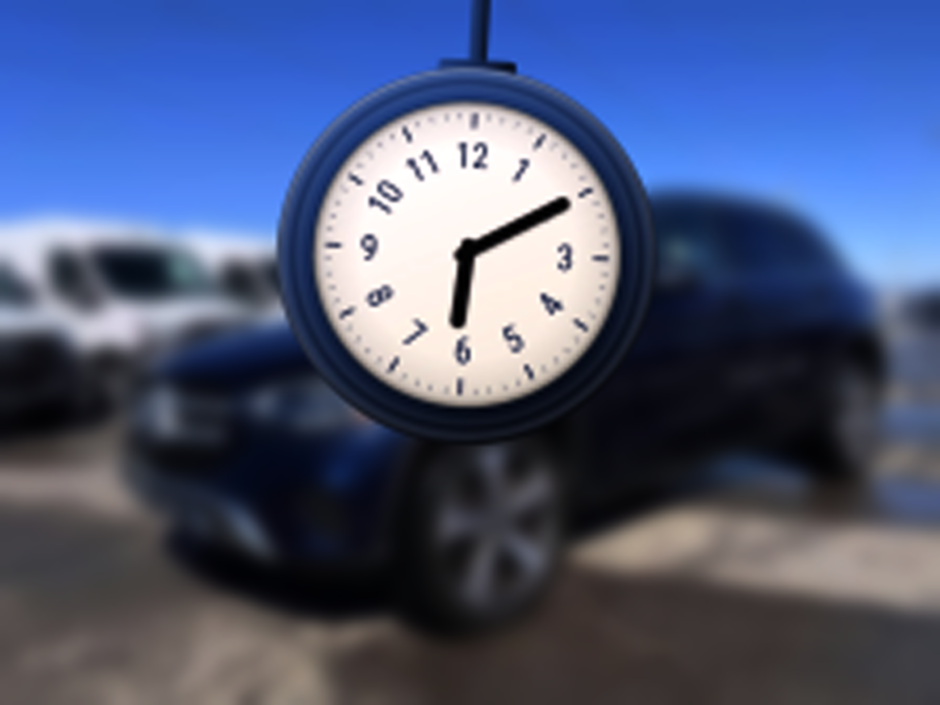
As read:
**6:10**
